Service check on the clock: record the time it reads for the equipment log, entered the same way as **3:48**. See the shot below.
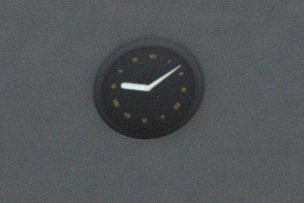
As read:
**9:08**
